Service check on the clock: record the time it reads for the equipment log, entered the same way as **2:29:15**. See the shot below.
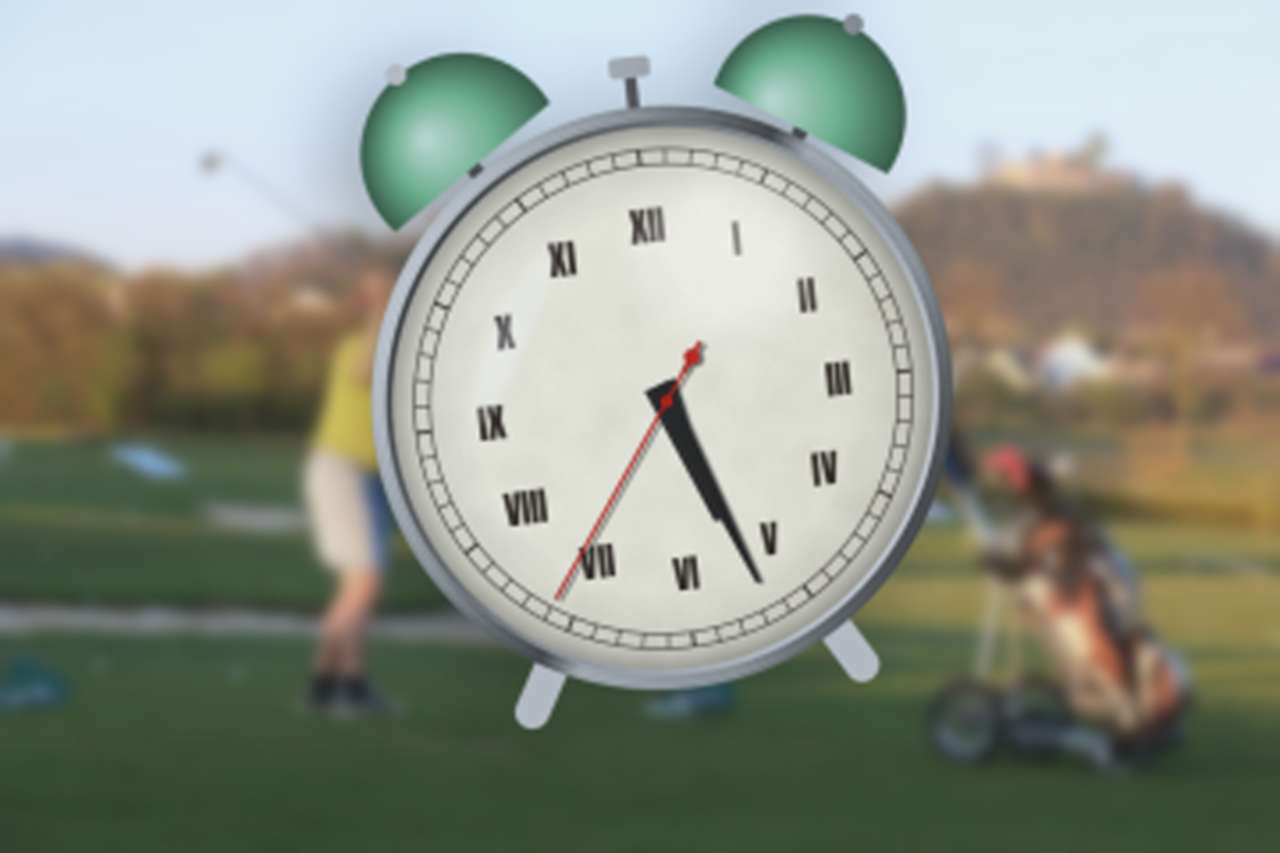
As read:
**5:26:36**
